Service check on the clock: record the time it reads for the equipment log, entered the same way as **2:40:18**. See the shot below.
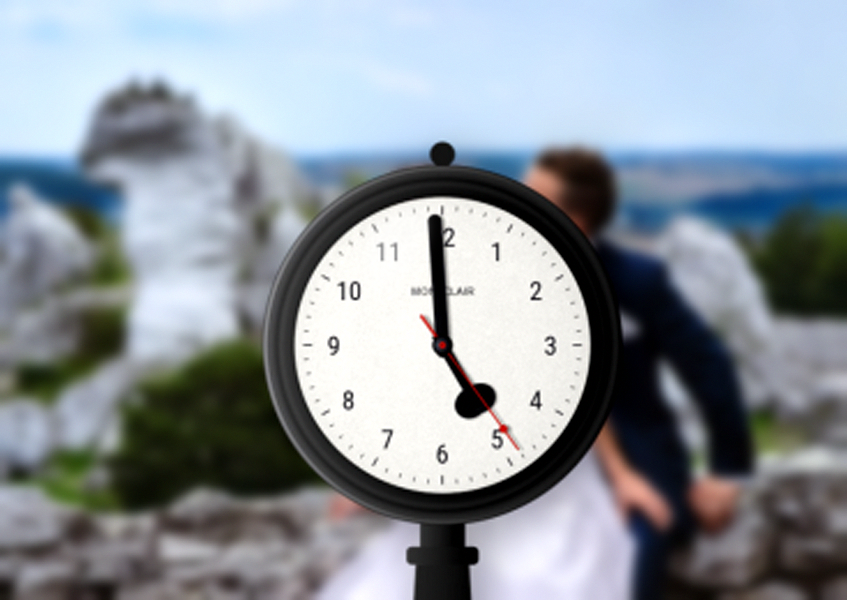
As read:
**4:59:24**
